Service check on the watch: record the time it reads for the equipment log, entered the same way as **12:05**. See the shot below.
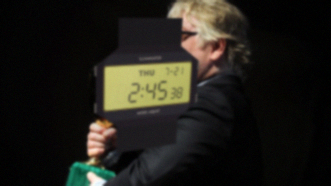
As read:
**2:45**
